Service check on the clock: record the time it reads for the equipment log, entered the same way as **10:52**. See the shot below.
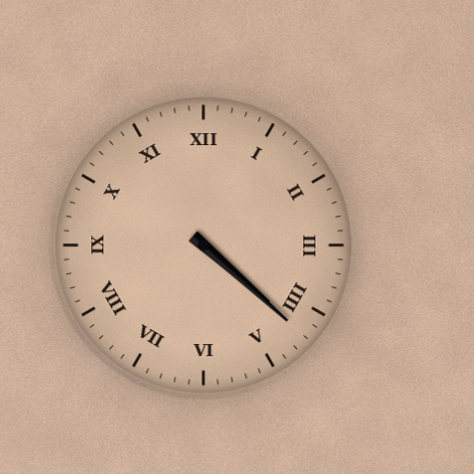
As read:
**4:22**
